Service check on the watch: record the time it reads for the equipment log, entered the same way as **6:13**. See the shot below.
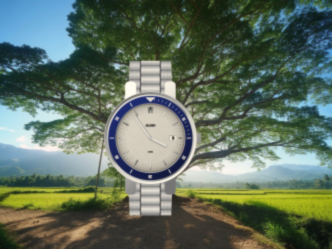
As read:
**3:54**
